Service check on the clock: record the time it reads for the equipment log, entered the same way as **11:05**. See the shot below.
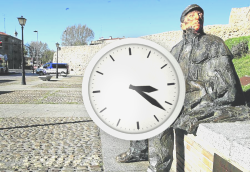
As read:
**3:22**
